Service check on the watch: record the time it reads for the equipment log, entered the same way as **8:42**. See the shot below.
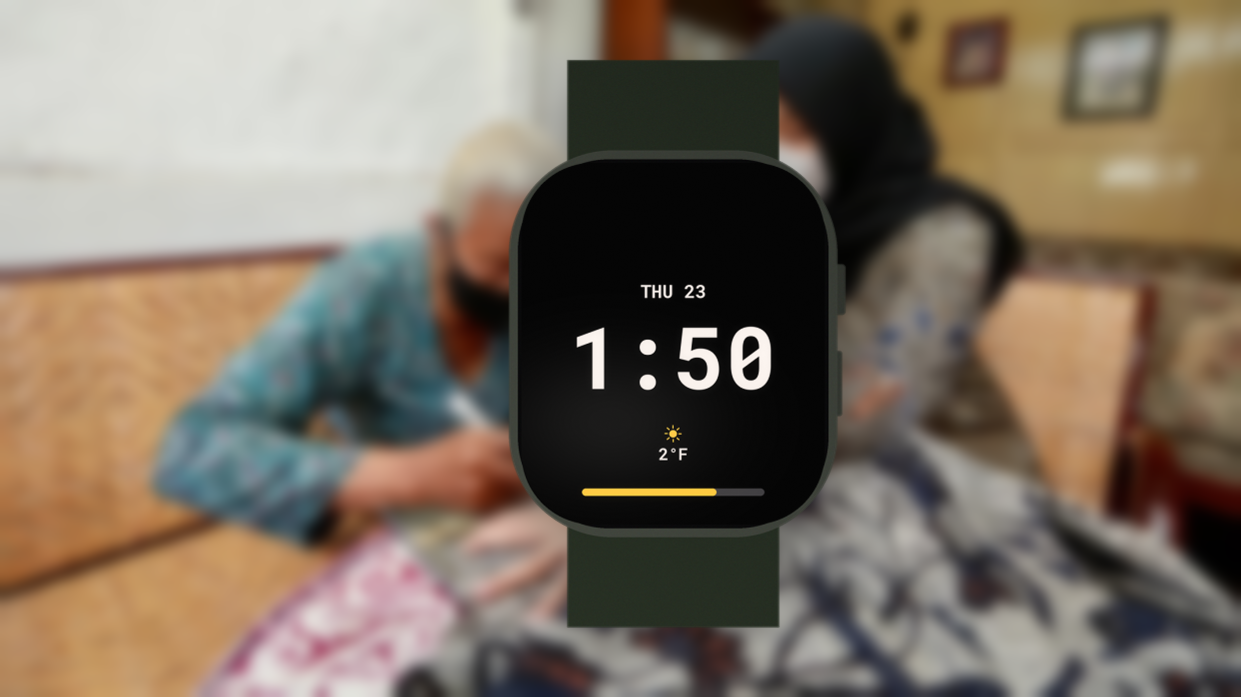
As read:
**1:50**
